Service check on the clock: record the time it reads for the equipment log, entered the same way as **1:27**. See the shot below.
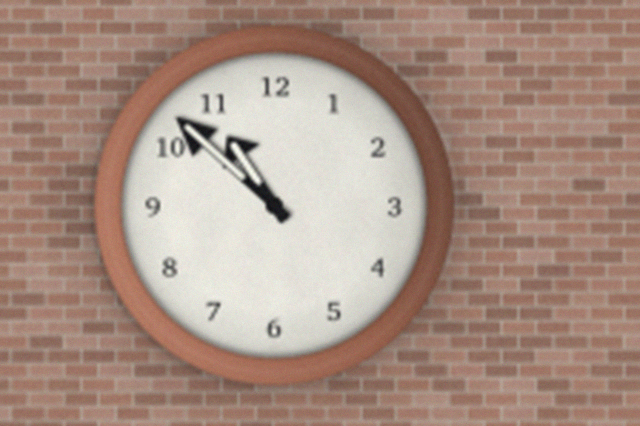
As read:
**10:52**
